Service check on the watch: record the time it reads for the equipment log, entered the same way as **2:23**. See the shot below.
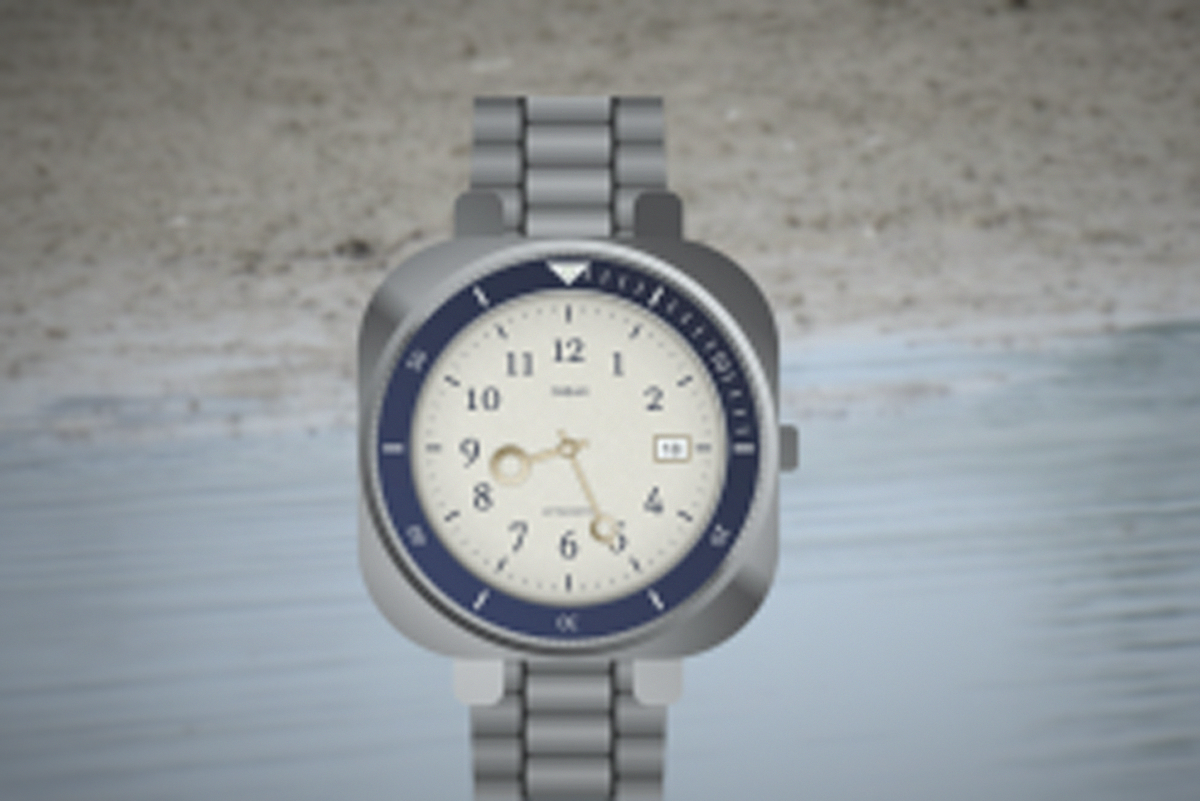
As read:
**8:26**
